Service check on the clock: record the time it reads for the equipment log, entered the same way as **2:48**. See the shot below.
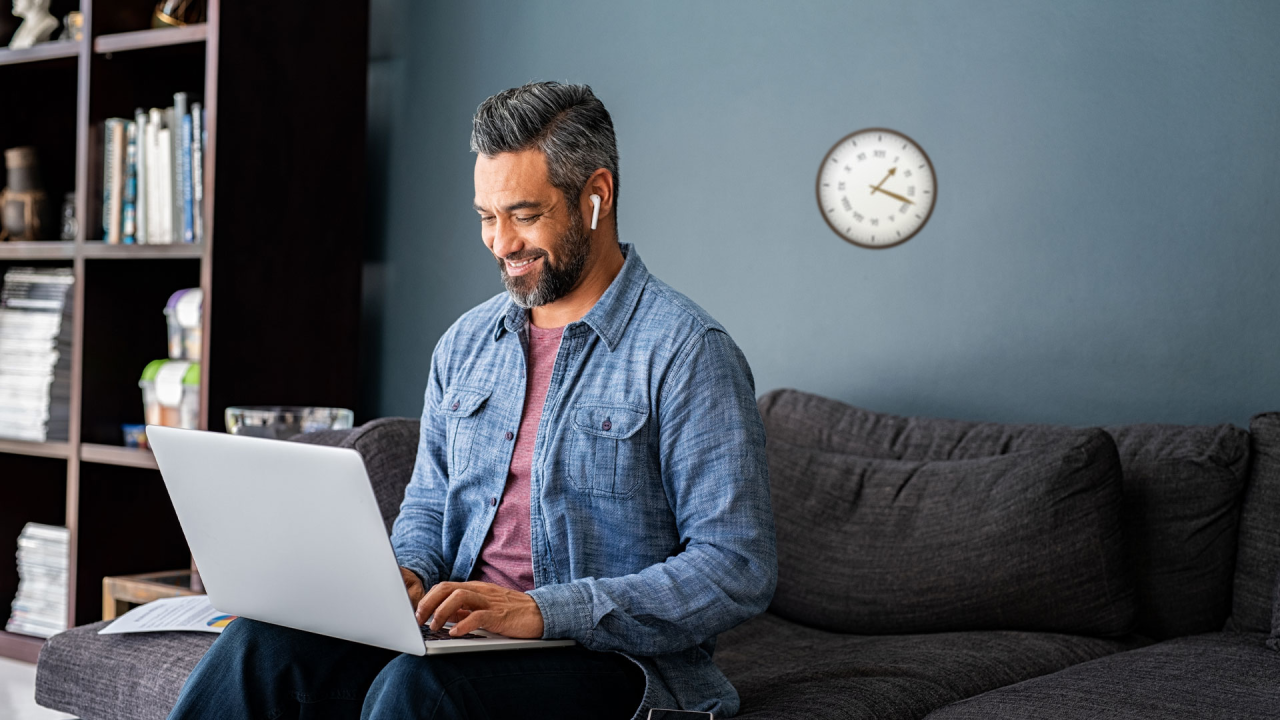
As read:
**1:18**
